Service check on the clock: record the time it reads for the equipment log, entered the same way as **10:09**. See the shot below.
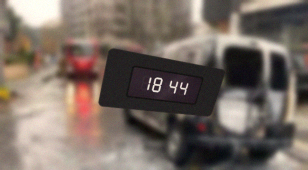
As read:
**18:44**
